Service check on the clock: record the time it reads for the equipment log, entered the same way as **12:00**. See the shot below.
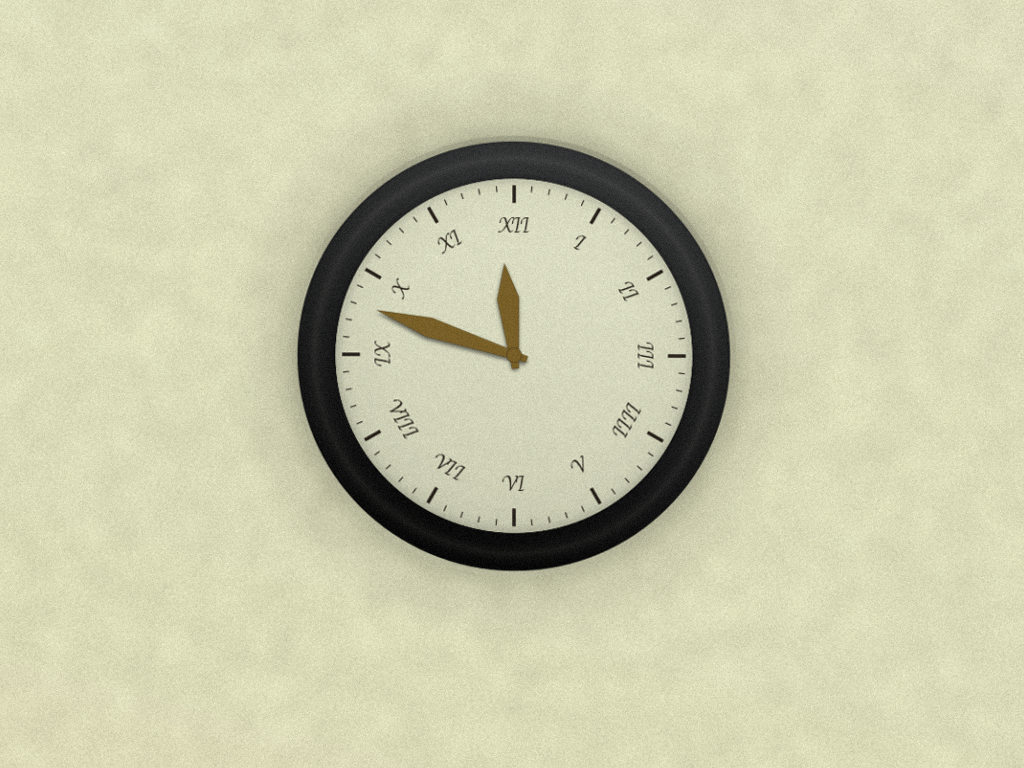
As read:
**11:48**
